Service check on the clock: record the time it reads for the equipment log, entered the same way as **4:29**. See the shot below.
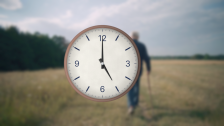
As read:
**5:00**
